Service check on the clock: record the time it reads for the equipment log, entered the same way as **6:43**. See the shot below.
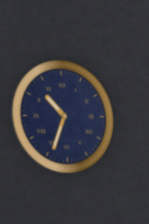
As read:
**10:34**
